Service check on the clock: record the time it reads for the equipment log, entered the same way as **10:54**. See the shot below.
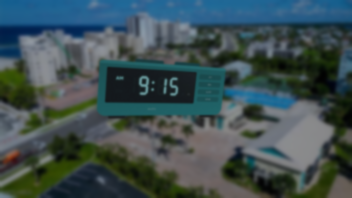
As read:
**9:15**
